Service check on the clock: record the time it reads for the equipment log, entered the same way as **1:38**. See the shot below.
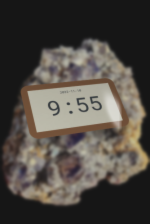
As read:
**9:55**
